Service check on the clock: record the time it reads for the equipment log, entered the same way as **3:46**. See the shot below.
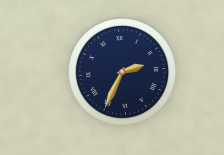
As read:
**2:35**
